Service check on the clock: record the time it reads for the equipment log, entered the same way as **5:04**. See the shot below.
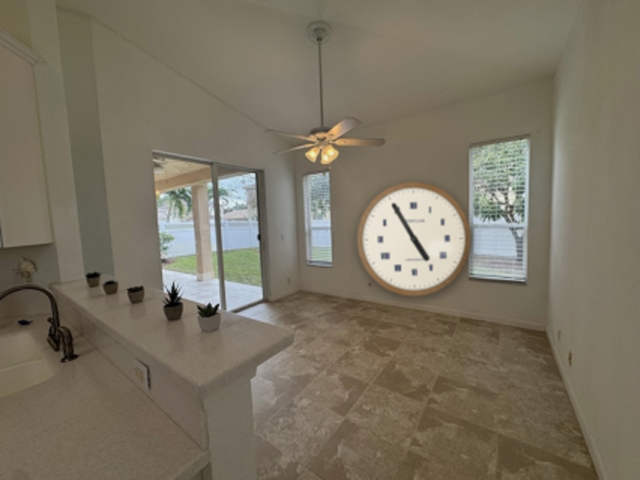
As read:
**4:55**
